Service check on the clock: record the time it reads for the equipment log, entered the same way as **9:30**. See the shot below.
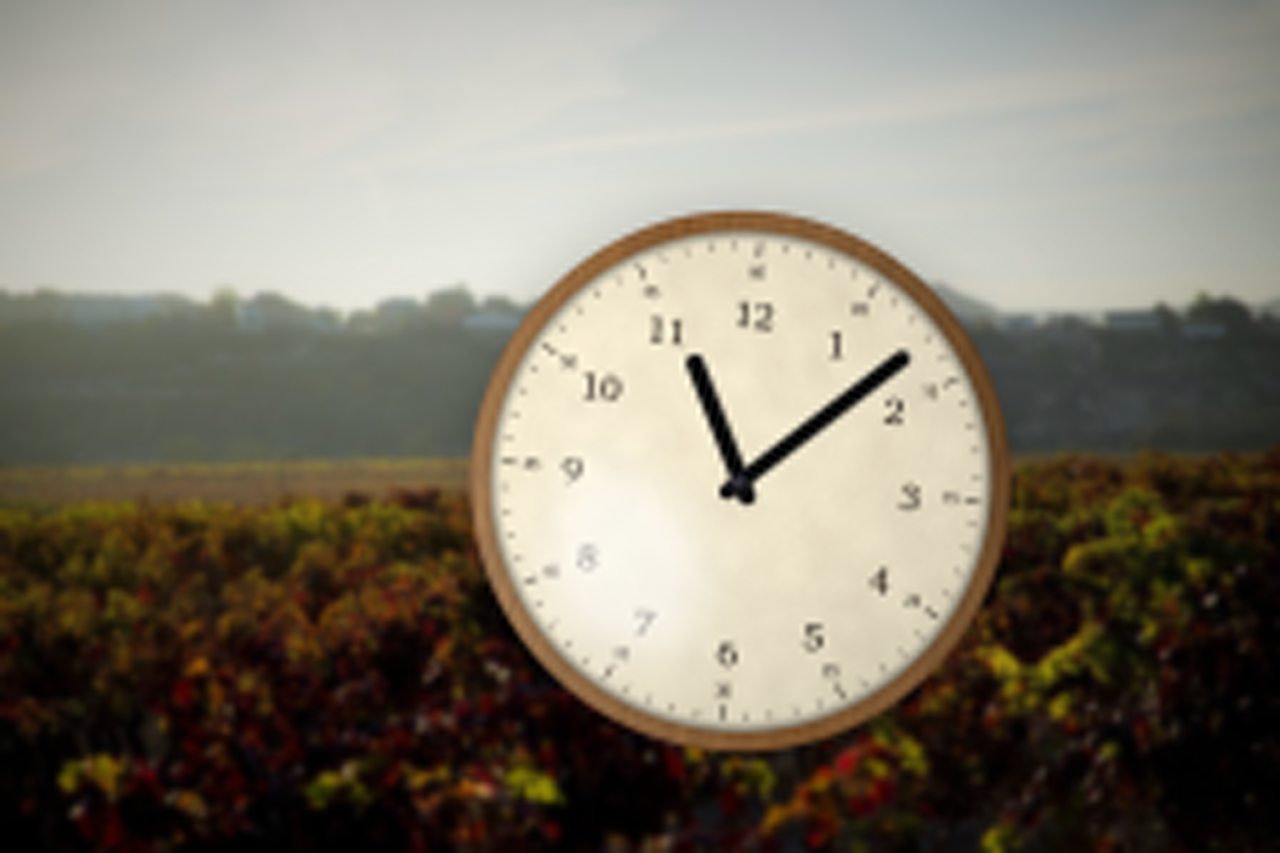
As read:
**11:08**
